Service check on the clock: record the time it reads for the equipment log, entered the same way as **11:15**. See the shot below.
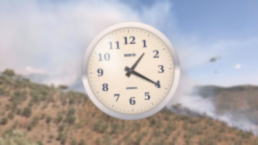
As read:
**1:20**
